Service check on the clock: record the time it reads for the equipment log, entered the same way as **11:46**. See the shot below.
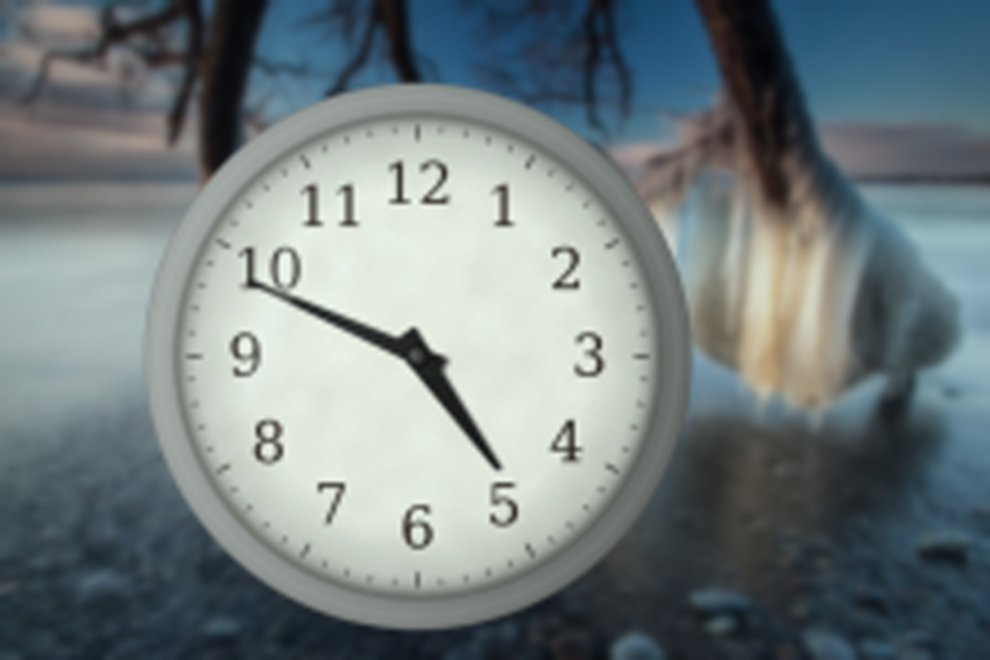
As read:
**4:49**
